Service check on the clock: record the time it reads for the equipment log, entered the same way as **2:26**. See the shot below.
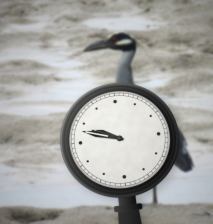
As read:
**9:48**
